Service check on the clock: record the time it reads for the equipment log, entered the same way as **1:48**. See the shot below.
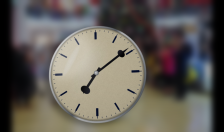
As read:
**7:09**
